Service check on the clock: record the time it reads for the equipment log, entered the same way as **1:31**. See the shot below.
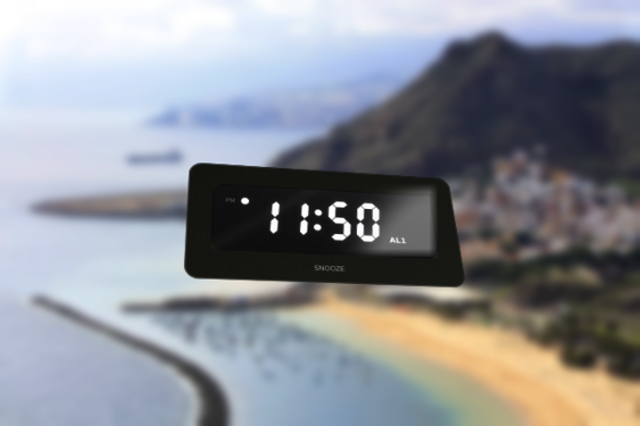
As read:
**11:50**
